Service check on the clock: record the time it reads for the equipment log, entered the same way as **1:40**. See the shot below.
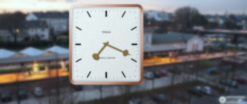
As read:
**7:19**
